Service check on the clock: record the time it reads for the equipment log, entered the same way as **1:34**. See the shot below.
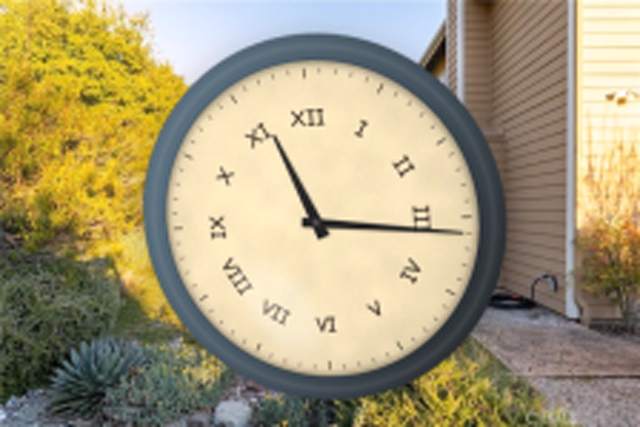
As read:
**11:16**
